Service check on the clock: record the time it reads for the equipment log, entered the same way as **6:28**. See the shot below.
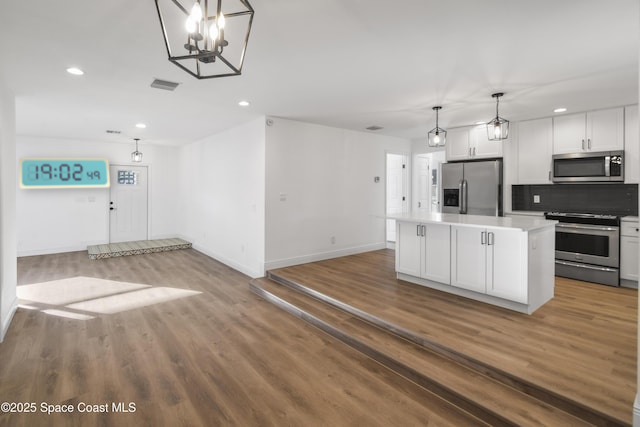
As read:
**19:02**
